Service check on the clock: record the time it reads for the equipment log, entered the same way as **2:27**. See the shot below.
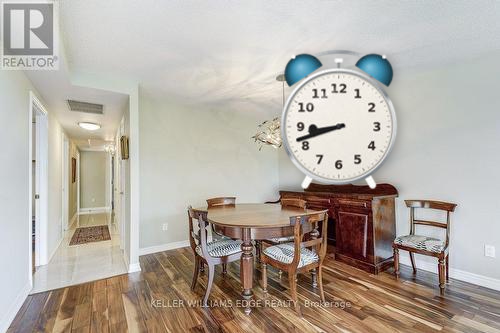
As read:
**8:42**
